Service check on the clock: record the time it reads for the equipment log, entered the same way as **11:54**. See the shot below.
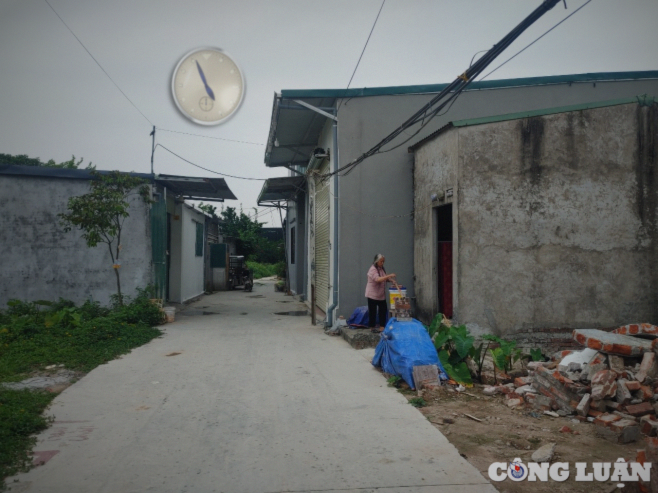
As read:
**4:56**
